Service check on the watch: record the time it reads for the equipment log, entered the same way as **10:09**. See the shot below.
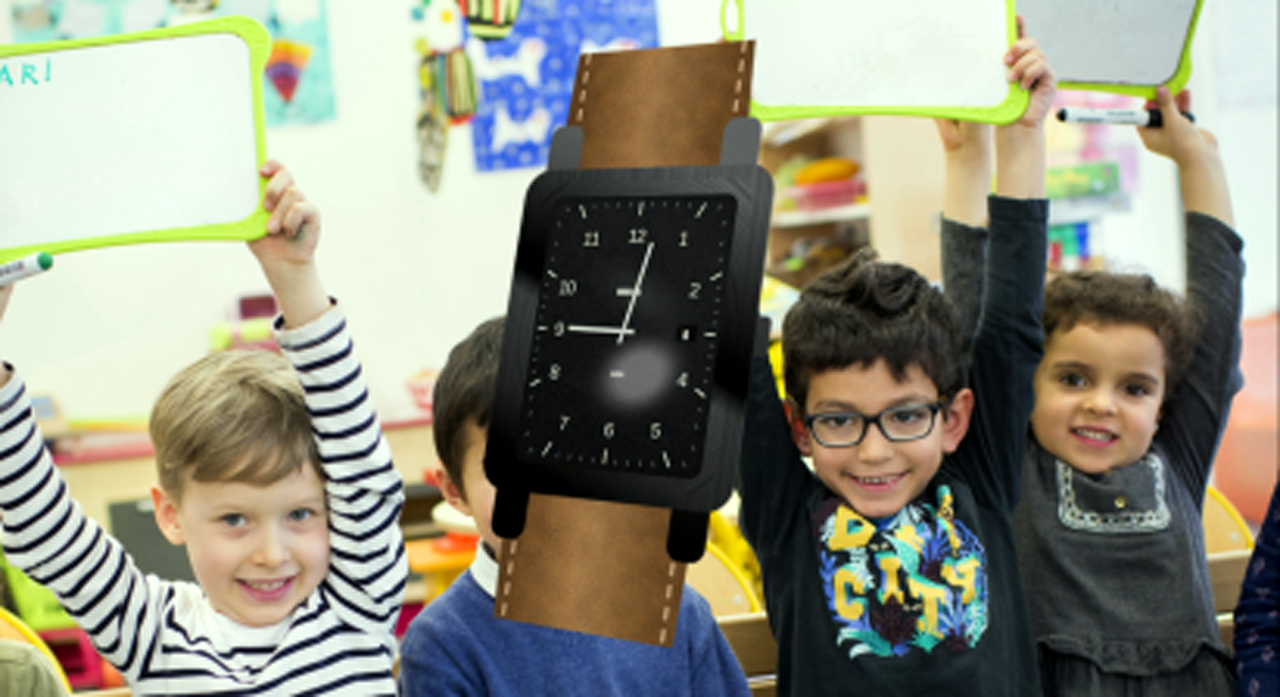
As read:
**9:02**
